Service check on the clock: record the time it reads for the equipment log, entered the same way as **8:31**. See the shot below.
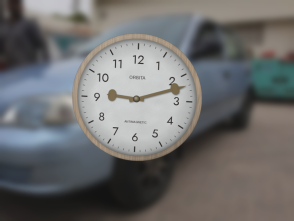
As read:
**9:12**
